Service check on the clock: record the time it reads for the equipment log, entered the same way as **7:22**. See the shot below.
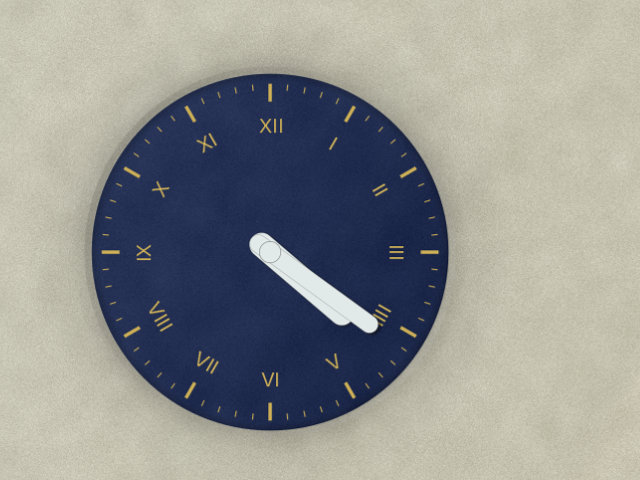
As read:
**4:21**
